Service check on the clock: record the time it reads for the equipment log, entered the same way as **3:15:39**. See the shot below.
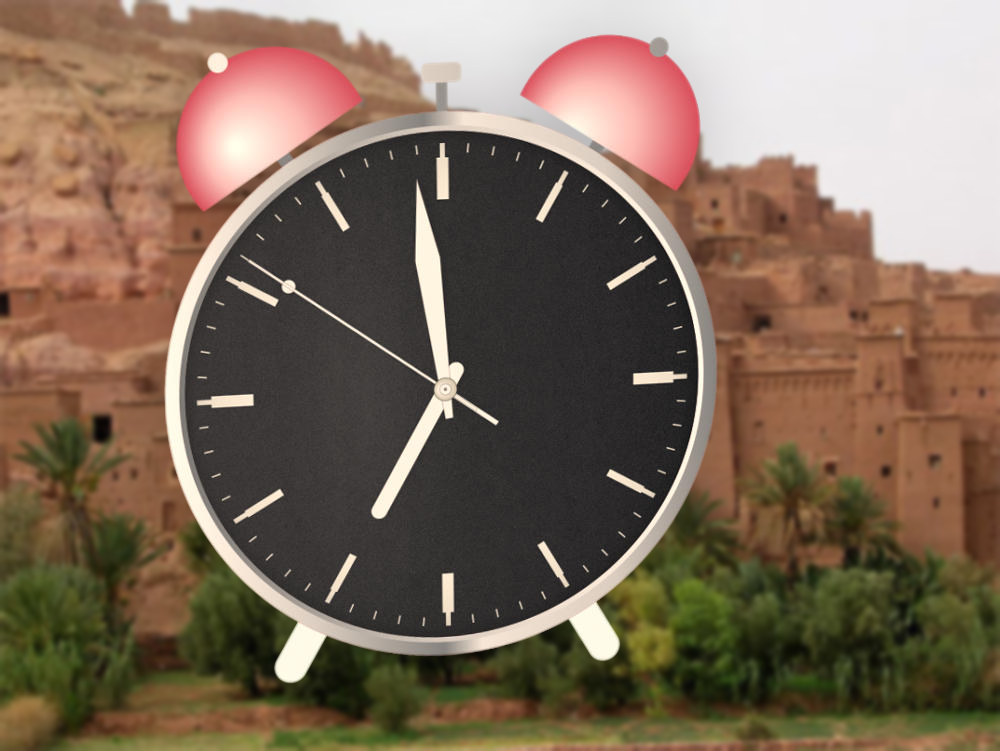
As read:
**6:58:51**
